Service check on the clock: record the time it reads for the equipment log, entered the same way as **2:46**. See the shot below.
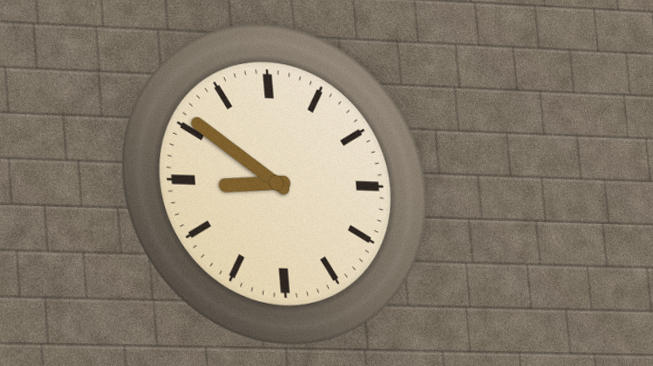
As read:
**8:51**
